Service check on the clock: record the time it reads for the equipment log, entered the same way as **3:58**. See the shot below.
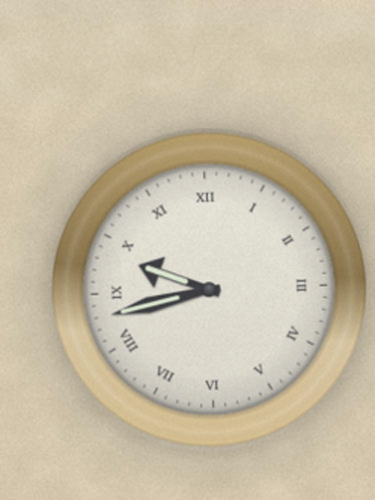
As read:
**9:43**
